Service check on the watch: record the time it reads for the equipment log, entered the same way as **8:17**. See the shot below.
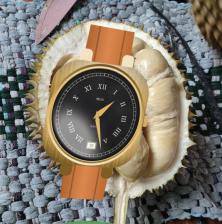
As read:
**1:27**
